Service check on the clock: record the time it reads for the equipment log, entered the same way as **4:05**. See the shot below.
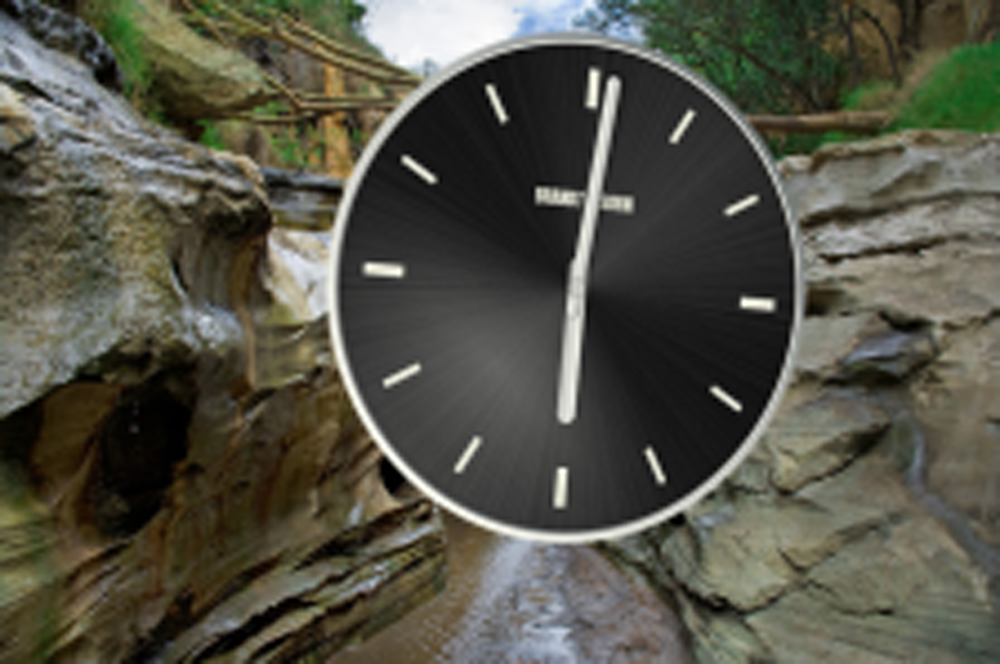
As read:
**6:01**
